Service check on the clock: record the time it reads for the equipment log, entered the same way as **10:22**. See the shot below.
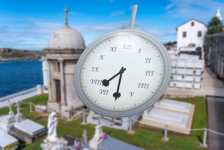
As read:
**7:30**
